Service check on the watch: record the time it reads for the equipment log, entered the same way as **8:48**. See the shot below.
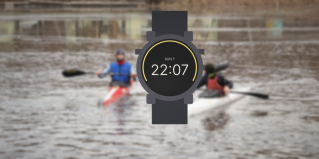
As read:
**22:07**
